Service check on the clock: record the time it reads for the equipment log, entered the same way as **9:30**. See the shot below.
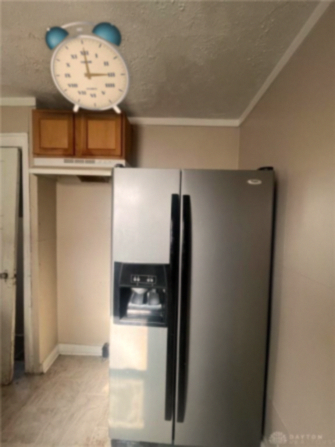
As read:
**3:00**
